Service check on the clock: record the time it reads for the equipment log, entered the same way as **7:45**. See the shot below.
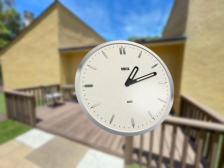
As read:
**1:12**
